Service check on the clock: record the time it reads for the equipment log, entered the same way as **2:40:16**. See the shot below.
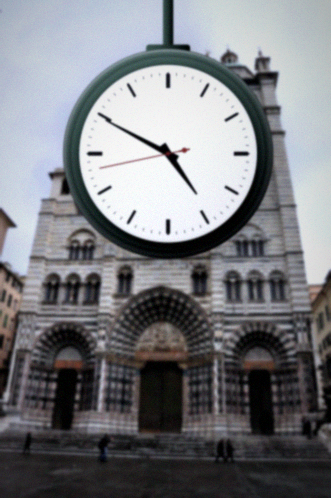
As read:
**4:49:43**
